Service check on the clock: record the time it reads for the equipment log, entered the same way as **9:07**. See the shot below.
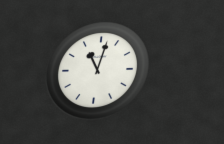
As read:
**11:02**
